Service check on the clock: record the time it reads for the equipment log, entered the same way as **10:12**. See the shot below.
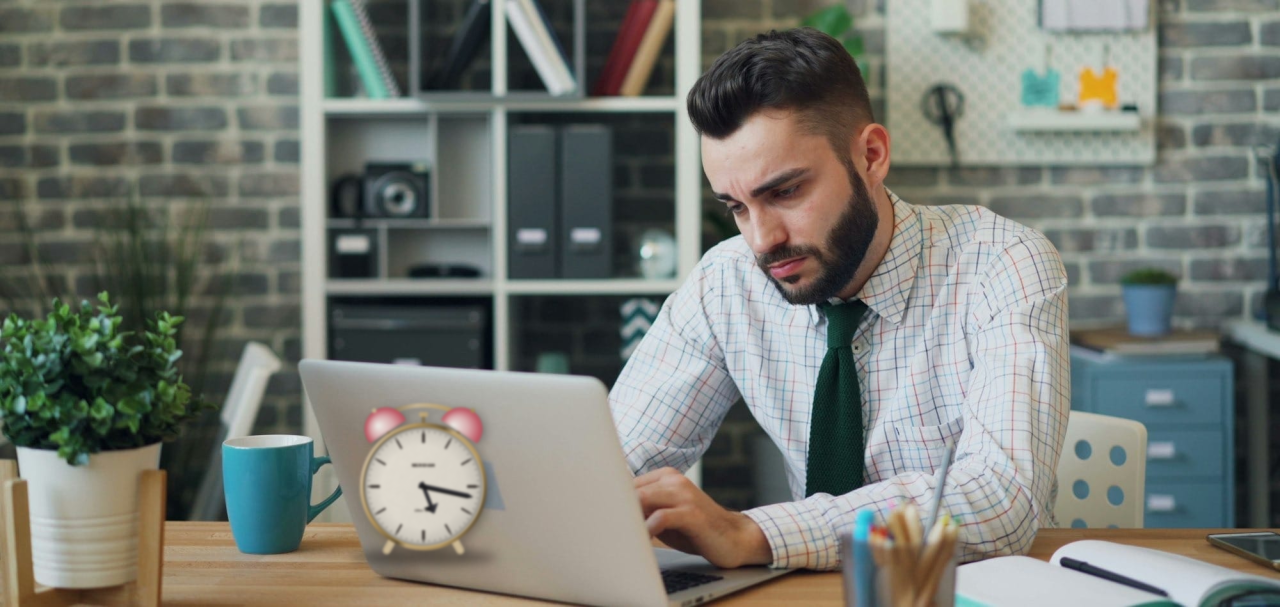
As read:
**5:17**
